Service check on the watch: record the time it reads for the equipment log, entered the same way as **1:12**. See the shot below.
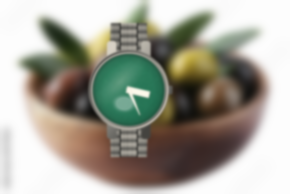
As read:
**3:26**
